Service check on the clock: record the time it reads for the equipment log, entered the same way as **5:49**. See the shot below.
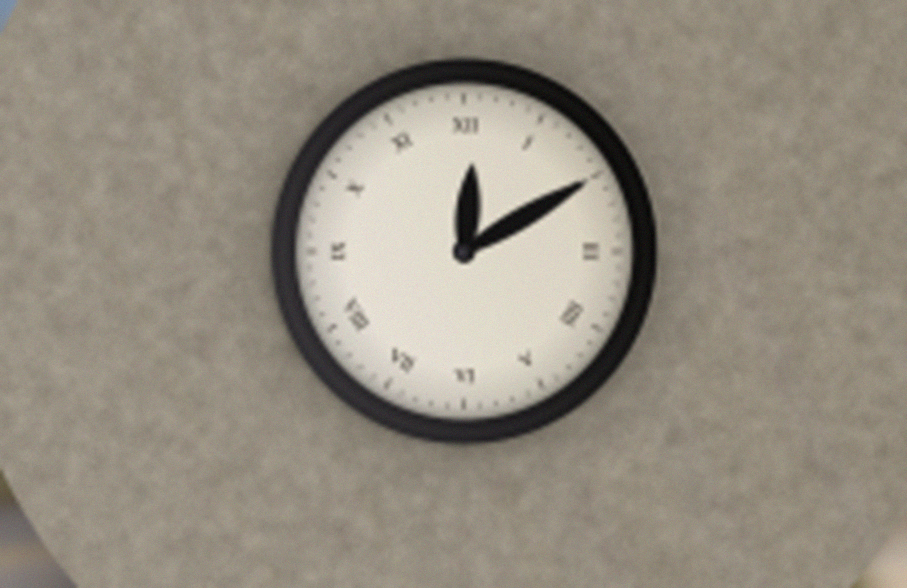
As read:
**12:10**
